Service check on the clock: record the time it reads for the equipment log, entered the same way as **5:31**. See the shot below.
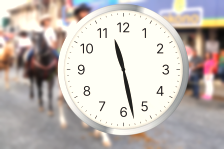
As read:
**11:28**
